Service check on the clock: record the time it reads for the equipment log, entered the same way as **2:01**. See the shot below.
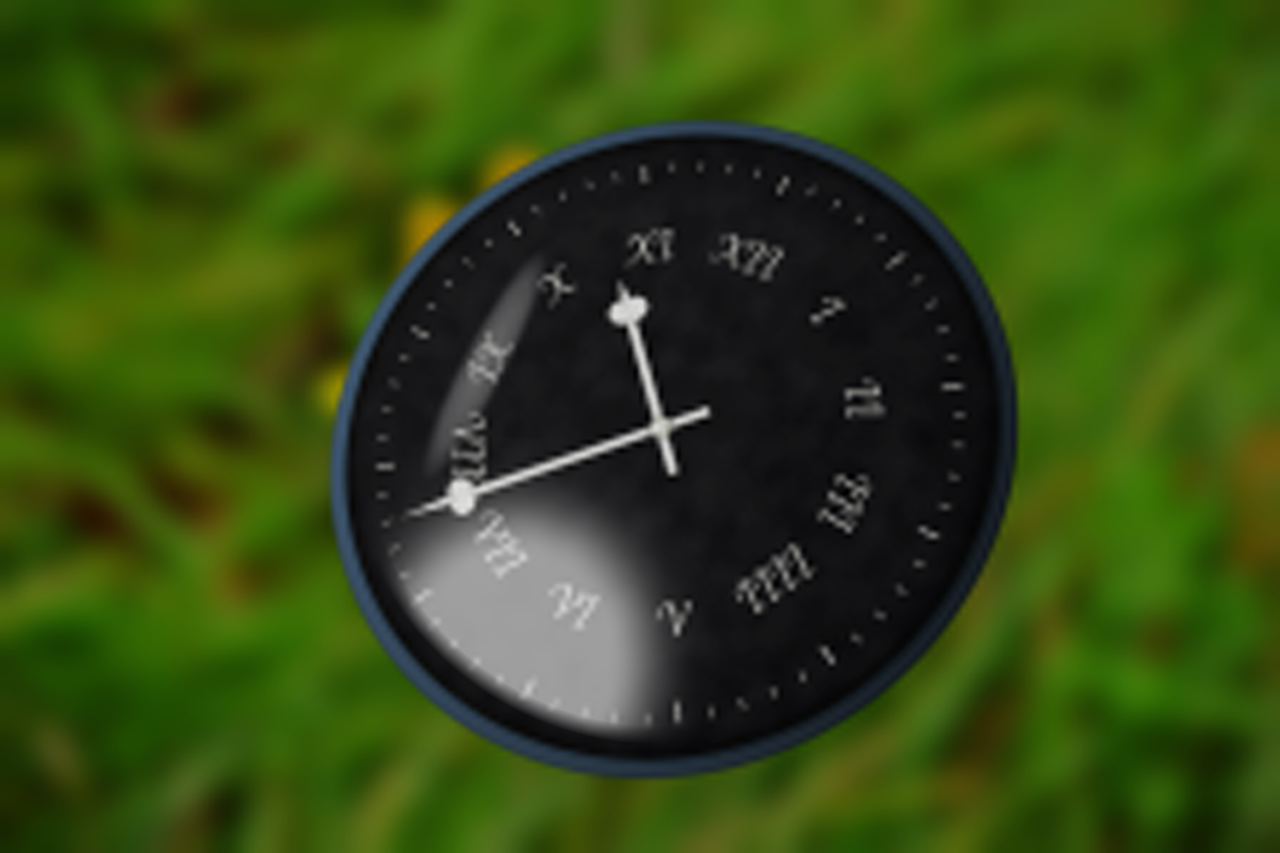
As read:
**10:38**
